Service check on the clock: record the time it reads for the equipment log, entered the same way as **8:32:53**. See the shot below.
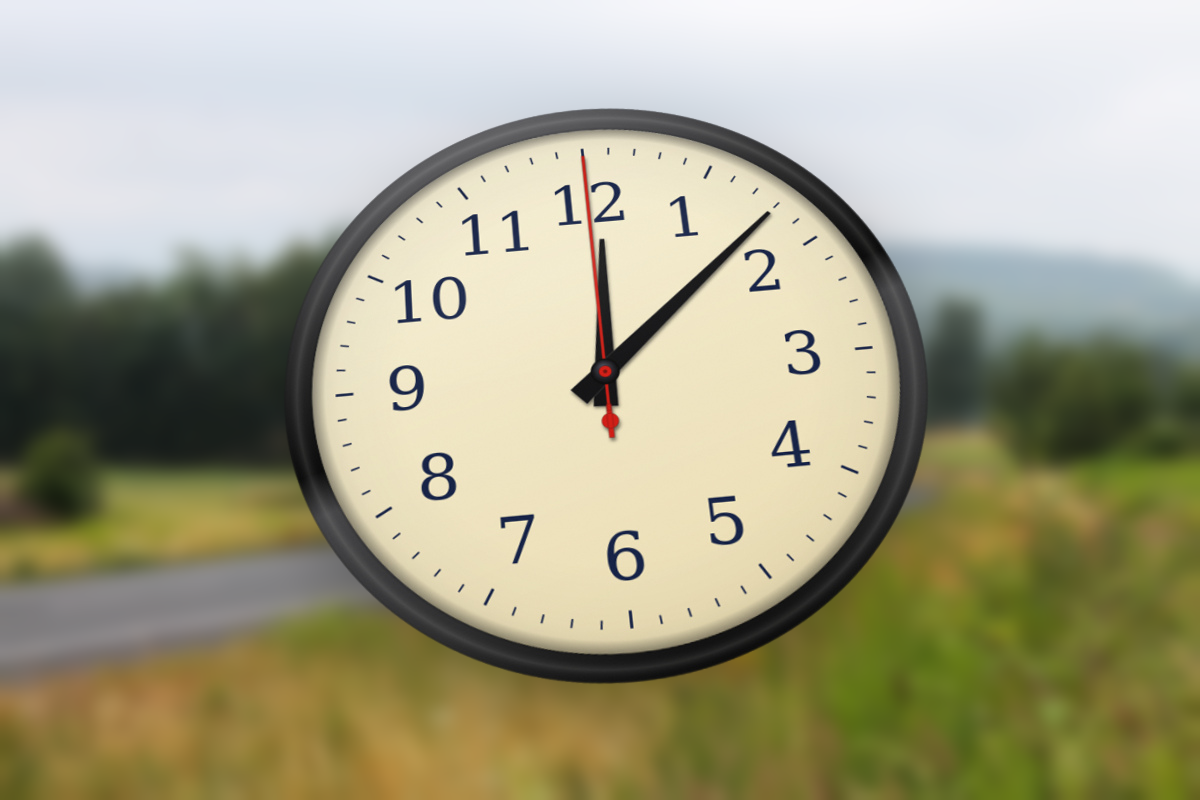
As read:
**12:08:00**
